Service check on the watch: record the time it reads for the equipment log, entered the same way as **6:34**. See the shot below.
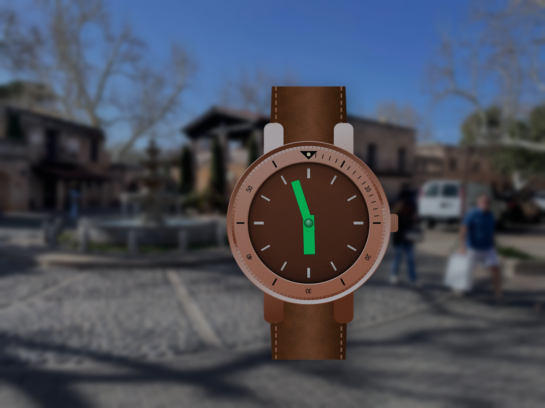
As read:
**5:57**
